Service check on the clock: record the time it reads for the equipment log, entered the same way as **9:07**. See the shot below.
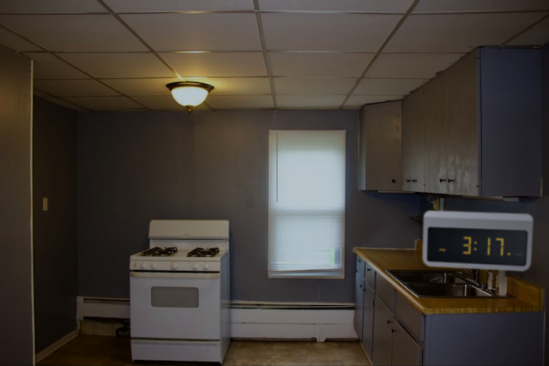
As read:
**3:17**
